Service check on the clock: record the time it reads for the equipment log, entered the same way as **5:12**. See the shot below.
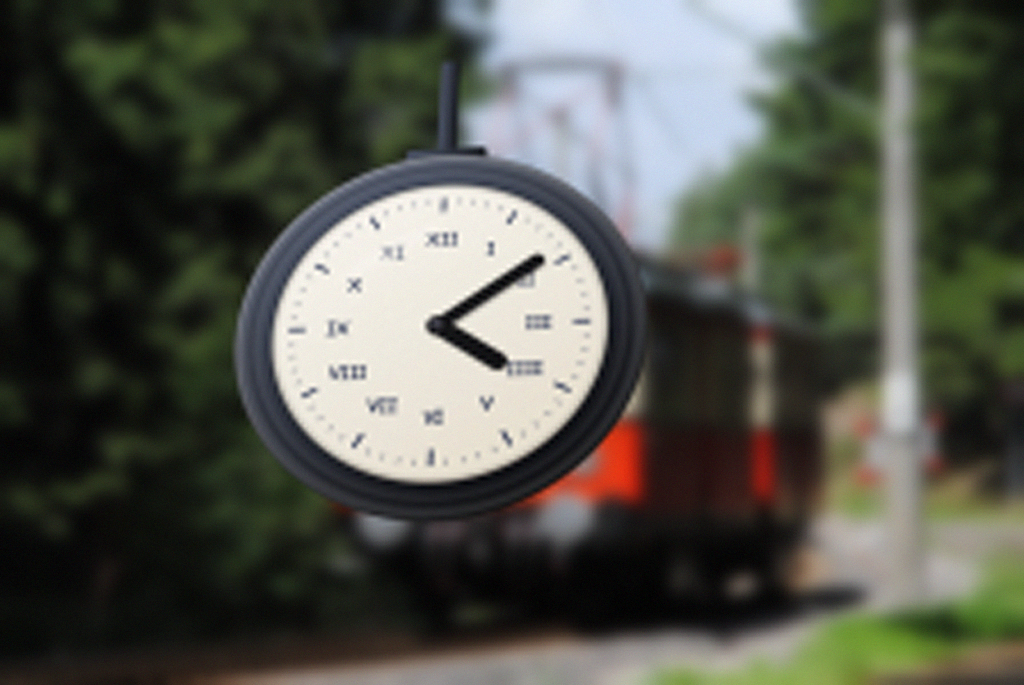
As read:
**4:09**
